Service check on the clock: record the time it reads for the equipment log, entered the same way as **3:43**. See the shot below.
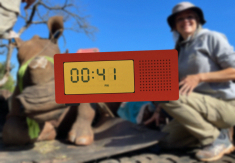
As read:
**0:41**
